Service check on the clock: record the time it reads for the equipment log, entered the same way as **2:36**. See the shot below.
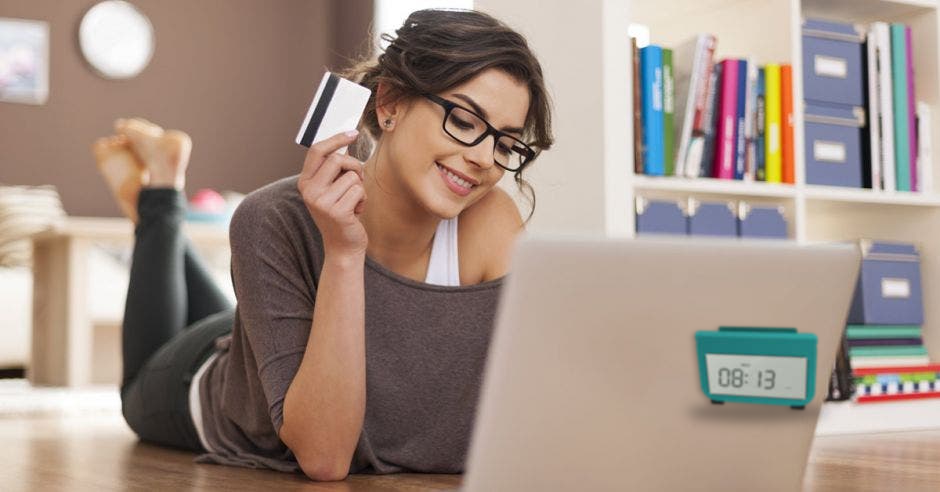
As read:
**8:13**
